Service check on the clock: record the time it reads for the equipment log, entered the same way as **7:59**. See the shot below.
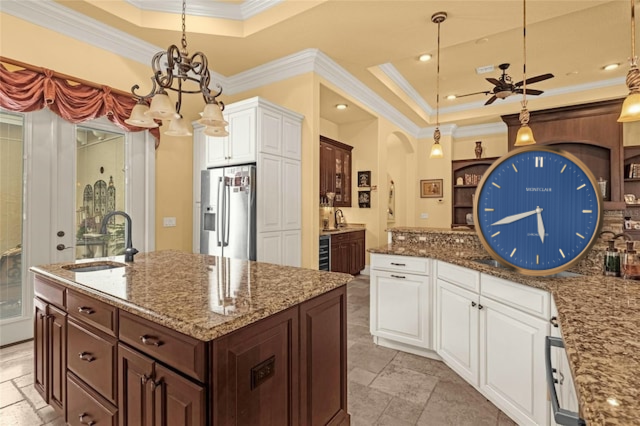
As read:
**5:42**
